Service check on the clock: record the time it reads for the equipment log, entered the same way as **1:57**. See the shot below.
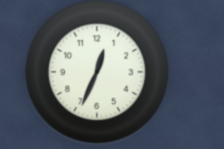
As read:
**12:34**
